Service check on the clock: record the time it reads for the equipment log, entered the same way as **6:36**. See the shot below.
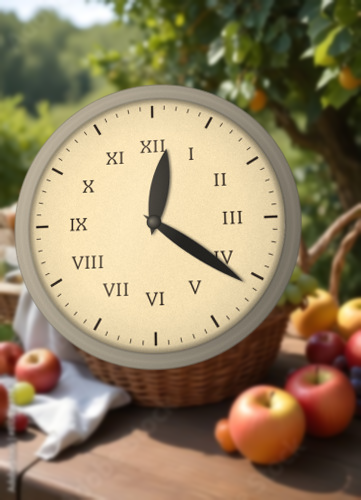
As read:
**12:21**
